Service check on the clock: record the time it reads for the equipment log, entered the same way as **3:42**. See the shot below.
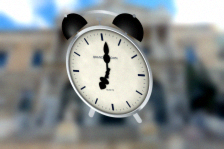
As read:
**7:01**
